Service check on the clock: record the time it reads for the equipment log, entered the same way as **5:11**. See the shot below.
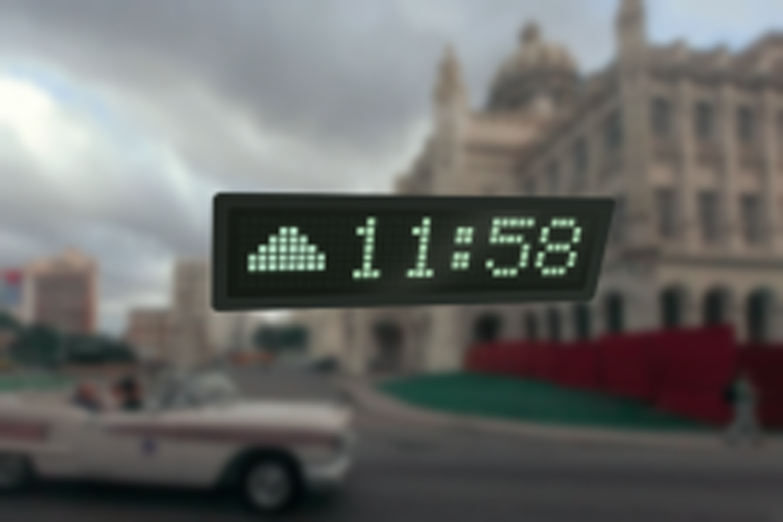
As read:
**11:58**
